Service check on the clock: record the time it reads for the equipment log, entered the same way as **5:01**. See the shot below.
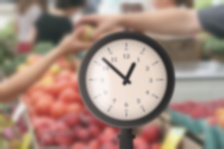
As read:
**12:52**
